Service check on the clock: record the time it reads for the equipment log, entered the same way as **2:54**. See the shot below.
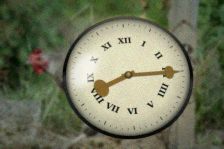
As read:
**8:15**
